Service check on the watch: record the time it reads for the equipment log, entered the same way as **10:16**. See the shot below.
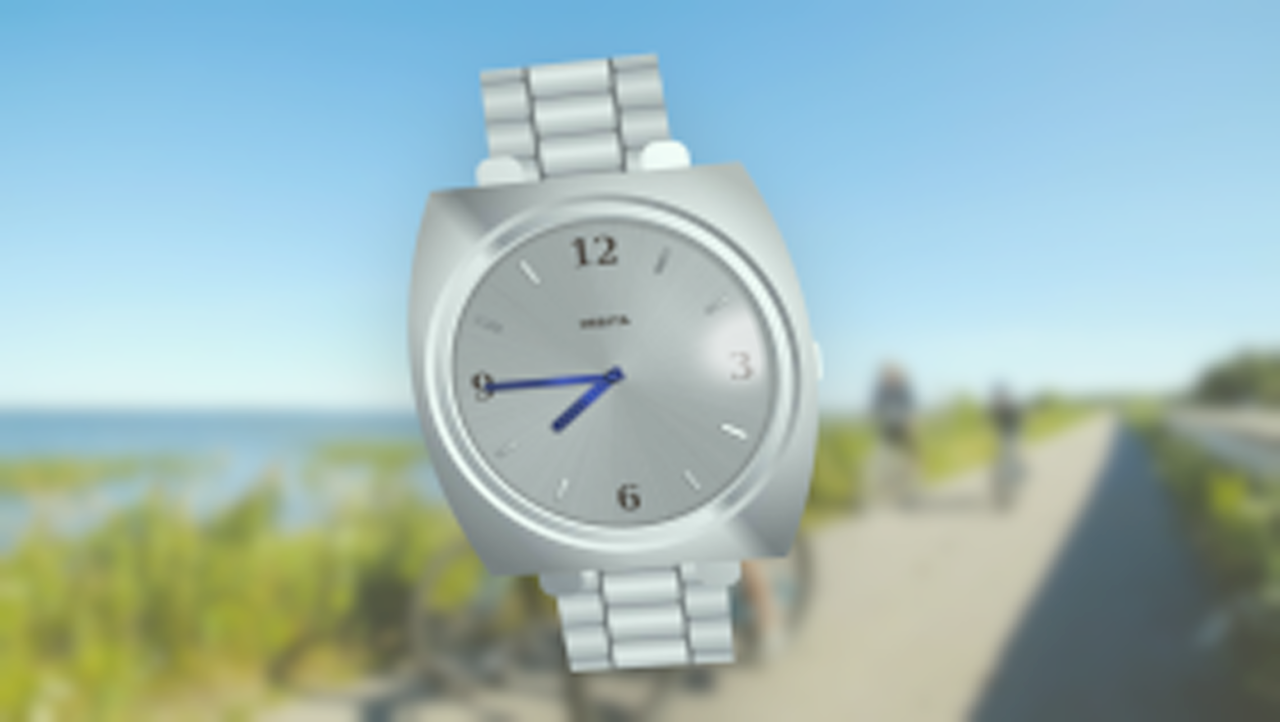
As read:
**7:45**
